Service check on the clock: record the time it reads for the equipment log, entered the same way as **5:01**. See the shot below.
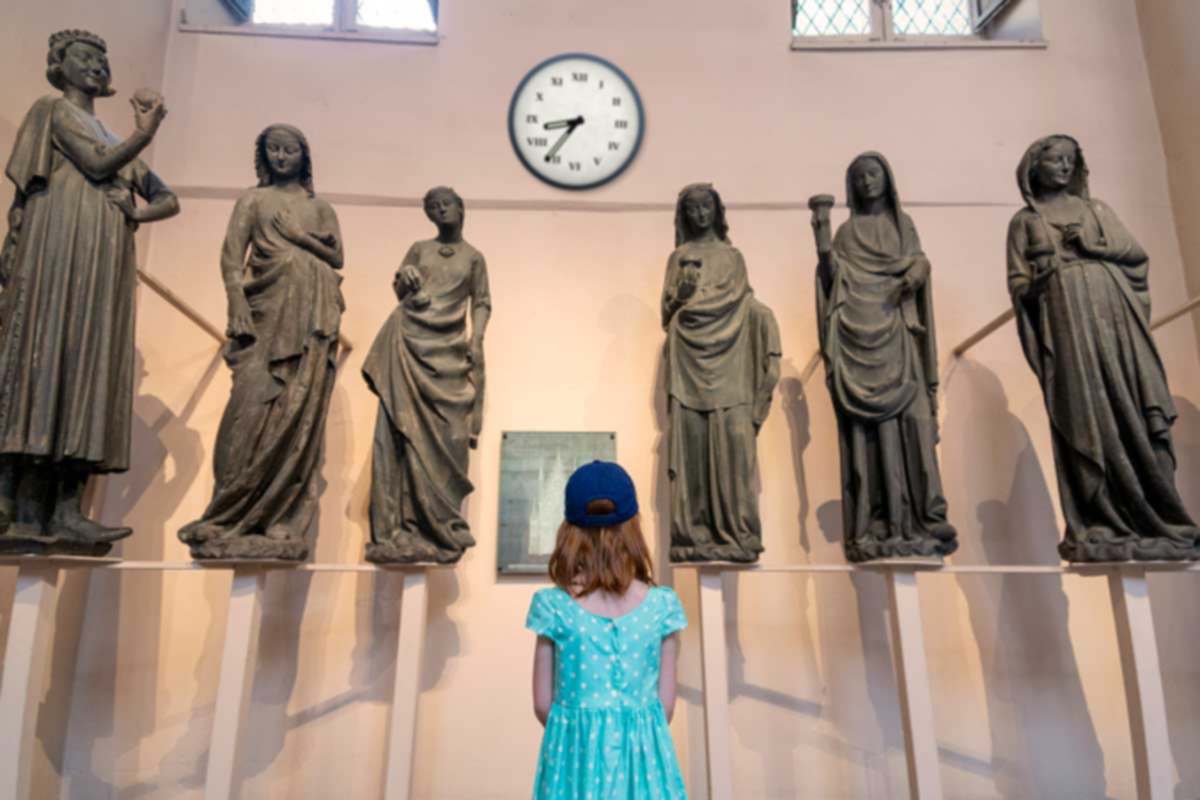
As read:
**8:36**
